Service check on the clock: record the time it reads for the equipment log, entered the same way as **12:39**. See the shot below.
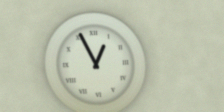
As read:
**12:56**
